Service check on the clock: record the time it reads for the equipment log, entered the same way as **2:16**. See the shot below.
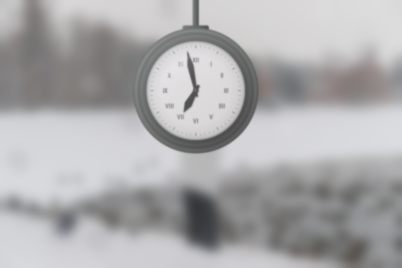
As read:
**6:58**
